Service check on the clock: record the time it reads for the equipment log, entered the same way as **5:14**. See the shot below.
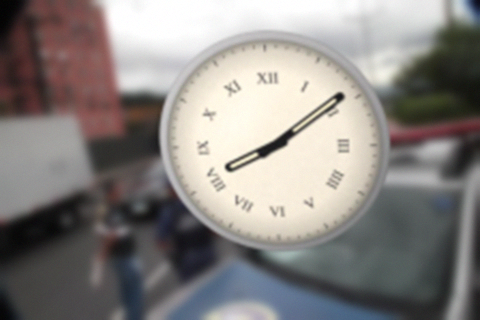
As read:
**8:09**
